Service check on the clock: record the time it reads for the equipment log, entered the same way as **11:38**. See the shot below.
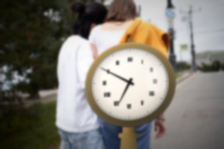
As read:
**6:50**
